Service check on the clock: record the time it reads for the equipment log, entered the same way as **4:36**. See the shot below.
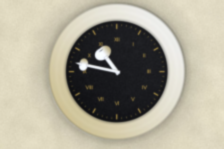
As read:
**10:47**
